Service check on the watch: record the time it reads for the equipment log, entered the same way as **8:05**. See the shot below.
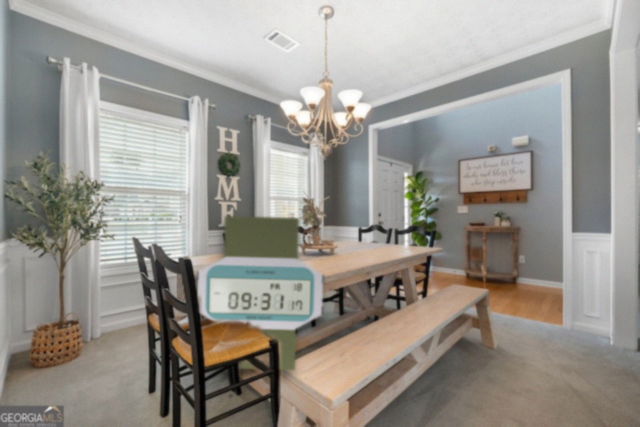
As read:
**9:31**
